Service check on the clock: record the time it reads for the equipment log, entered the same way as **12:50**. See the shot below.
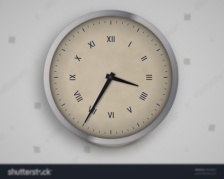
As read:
**3:35**
